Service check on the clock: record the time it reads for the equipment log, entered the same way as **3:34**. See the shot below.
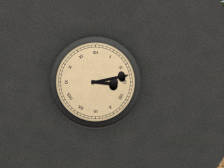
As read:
**3:13**
